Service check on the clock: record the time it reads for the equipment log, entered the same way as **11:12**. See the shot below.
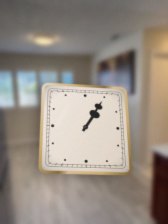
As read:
**1:05**
